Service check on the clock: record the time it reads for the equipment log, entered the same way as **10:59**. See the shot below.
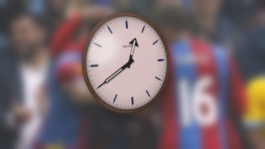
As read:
**12:40**
